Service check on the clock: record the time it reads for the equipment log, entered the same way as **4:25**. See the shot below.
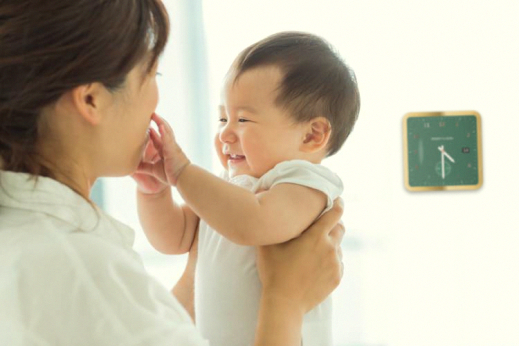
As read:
**4:30**
